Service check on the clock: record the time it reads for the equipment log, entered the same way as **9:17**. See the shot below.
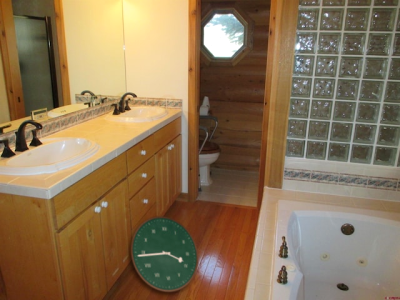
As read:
**3:44**
